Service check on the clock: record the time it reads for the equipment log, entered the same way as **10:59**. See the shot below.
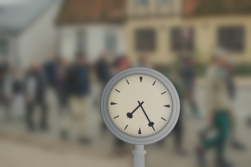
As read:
**7:25**
